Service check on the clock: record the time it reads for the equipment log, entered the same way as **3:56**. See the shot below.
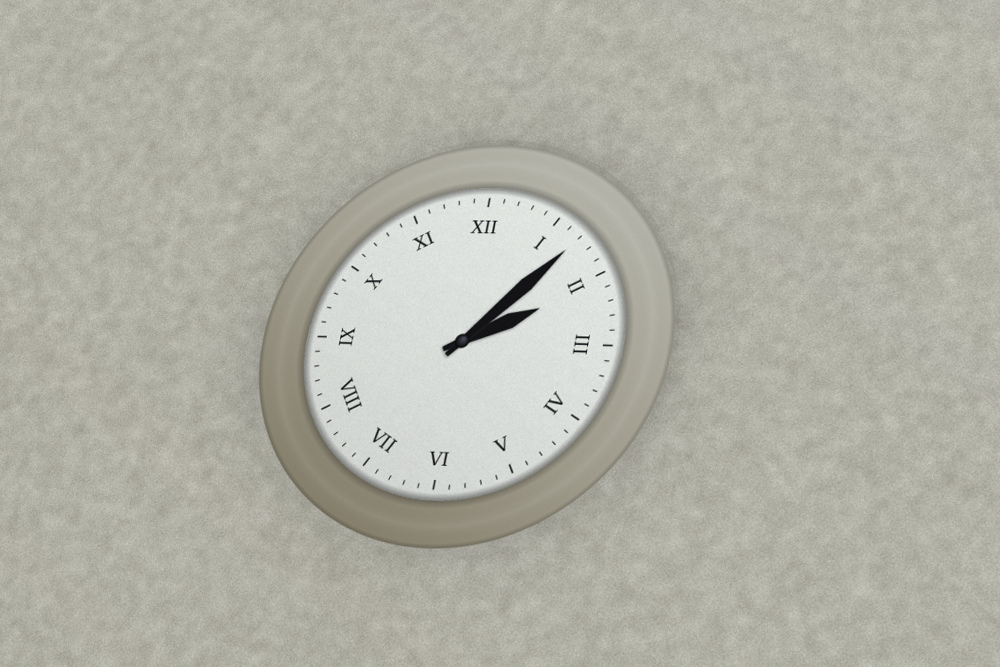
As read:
**2:07**
